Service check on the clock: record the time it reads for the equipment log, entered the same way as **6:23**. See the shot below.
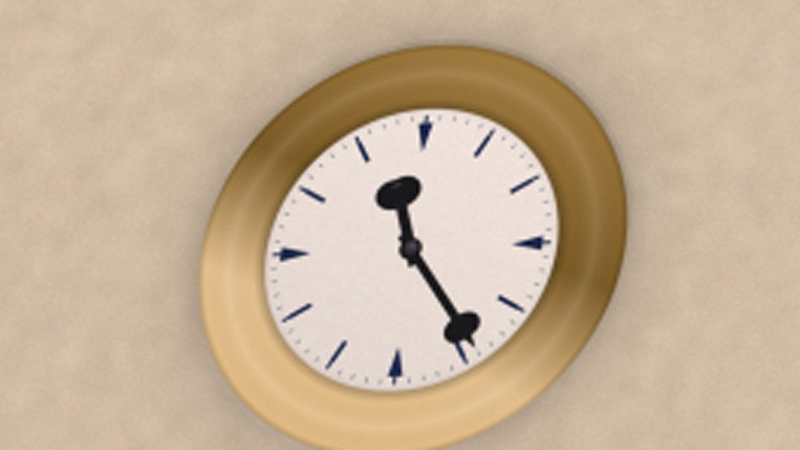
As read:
**11:24**
